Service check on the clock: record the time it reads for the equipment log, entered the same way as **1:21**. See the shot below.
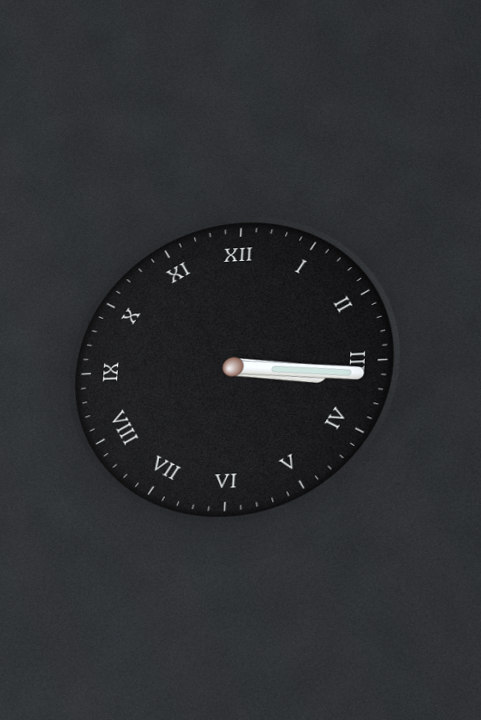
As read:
**3:16**
